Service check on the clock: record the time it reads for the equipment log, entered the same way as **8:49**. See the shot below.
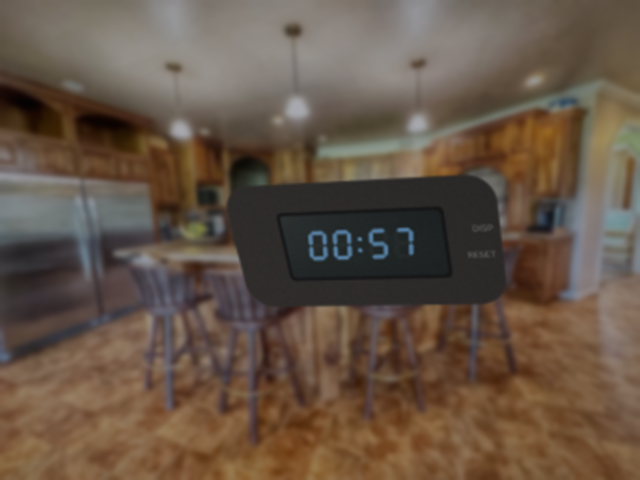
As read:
**0:57**
